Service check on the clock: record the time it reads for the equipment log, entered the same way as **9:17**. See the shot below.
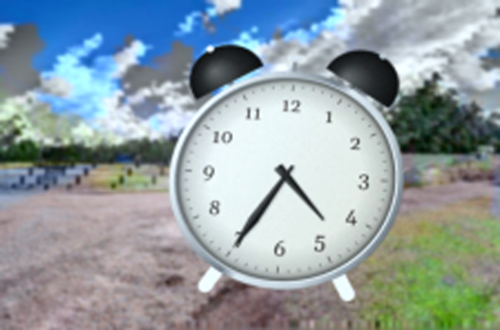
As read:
**4:35**
